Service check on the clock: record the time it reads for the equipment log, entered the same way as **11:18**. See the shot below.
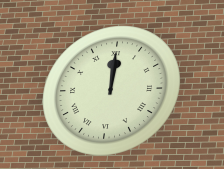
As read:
**12:00**
